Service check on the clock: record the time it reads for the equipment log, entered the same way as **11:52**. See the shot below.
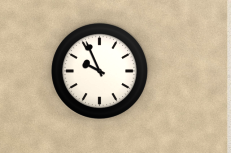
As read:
**9:56**
